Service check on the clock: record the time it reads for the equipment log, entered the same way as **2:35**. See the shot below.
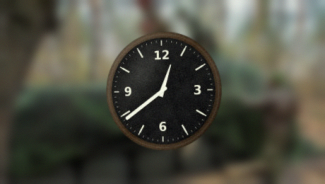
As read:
**12:39**
